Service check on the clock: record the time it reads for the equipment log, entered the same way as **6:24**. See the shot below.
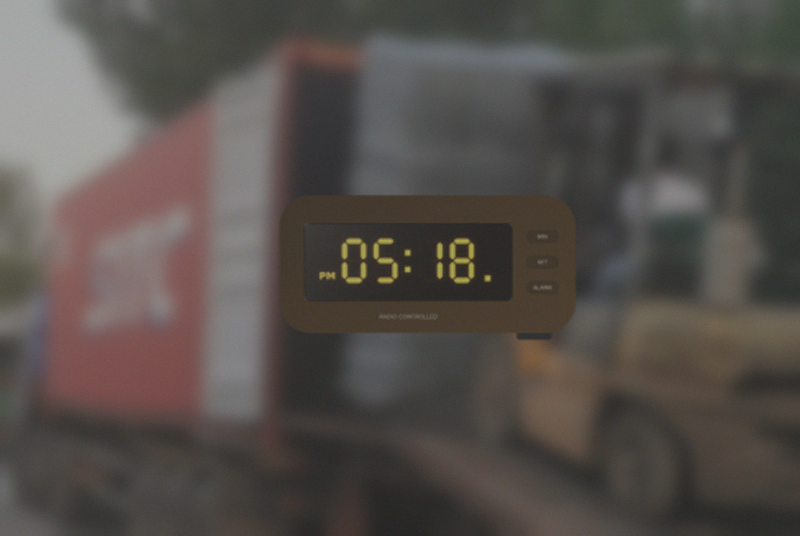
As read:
**5:18**
